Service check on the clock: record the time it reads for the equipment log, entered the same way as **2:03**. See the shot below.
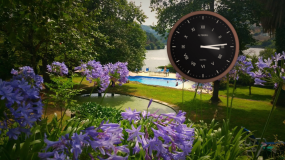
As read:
**3:14**
